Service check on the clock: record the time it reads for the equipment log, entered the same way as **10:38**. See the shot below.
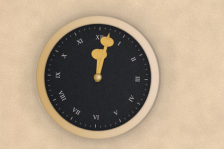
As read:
**12:02**
